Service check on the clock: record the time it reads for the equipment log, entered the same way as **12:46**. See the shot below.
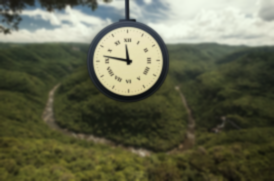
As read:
**11:47**
